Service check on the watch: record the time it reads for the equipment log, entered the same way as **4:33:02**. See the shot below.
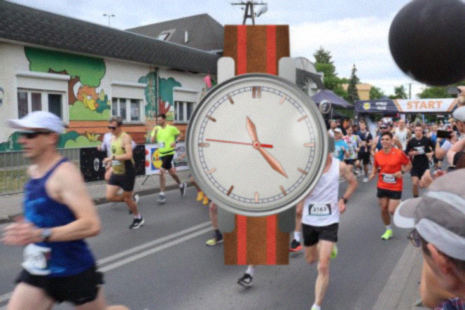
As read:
**11:22:46**
